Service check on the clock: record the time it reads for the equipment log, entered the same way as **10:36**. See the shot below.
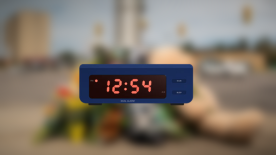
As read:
**12:54**
